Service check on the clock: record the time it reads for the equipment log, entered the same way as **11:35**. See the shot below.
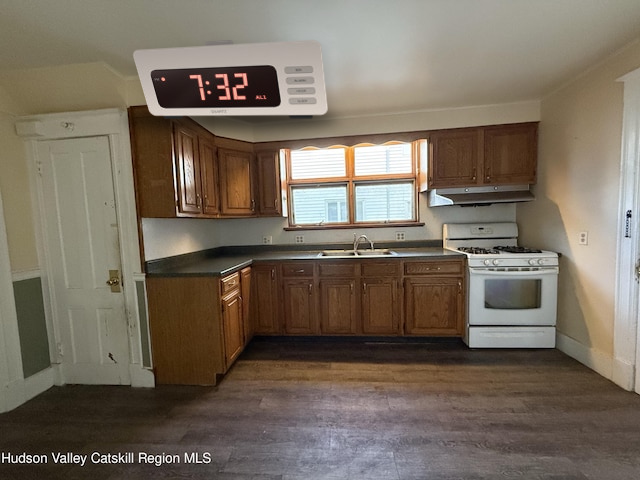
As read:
**7:32**
